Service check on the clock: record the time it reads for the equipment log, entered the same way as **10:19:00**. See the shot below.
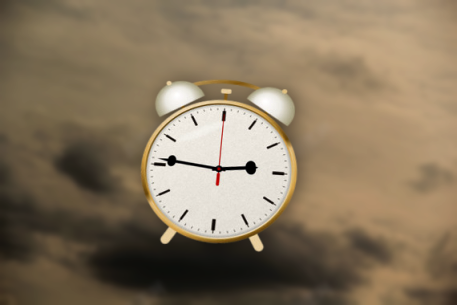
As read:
**2:46:00**
